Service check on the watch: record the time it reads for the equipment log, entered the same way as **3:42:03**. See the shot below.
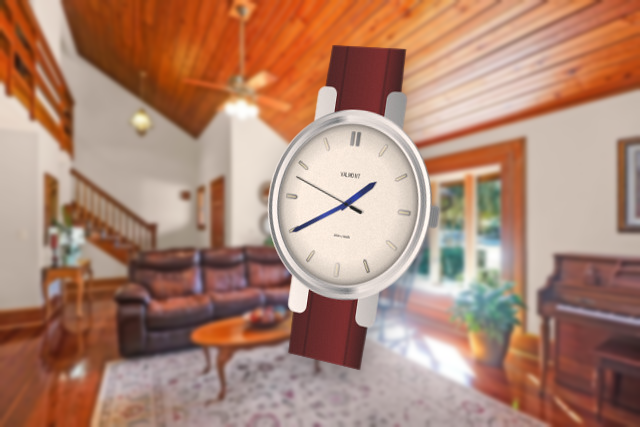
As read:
**1:39:48**
